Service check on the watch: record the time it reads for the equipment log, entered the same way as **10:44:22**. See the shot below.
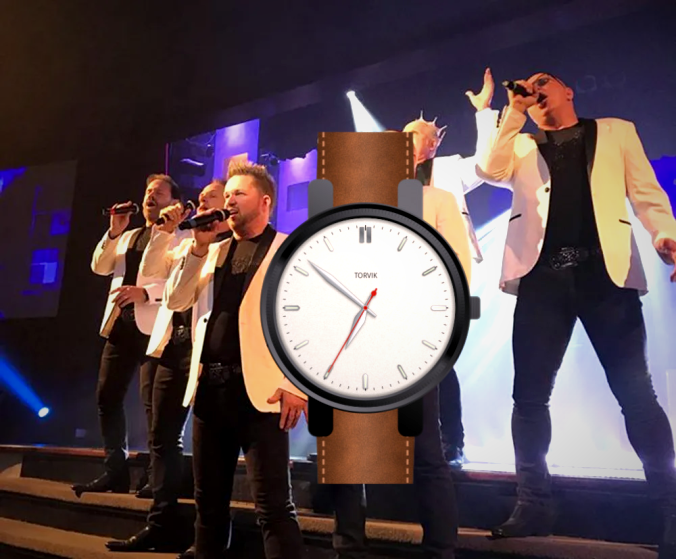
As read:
**6:51:35**
